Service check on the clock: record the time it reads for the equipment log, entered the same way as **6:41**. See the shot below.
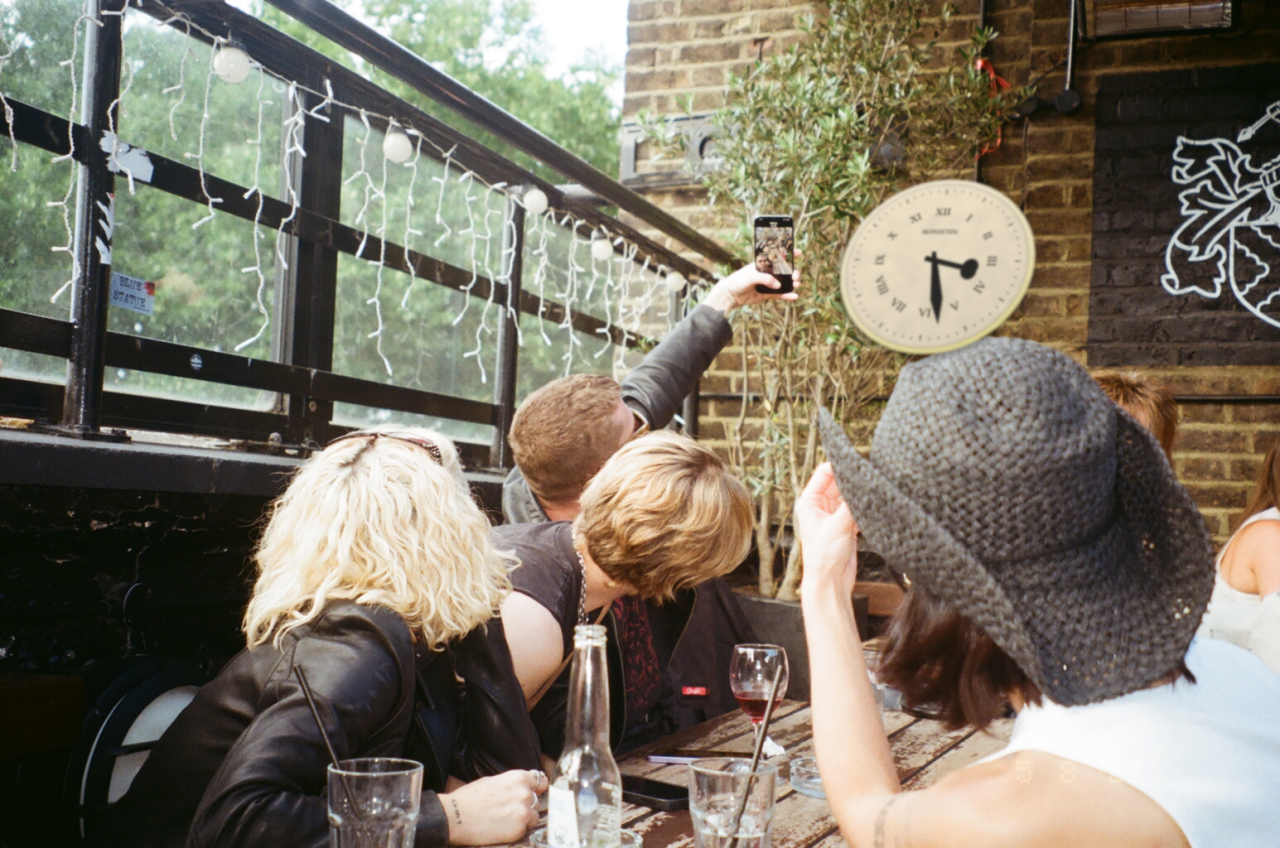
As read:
**3:28**
